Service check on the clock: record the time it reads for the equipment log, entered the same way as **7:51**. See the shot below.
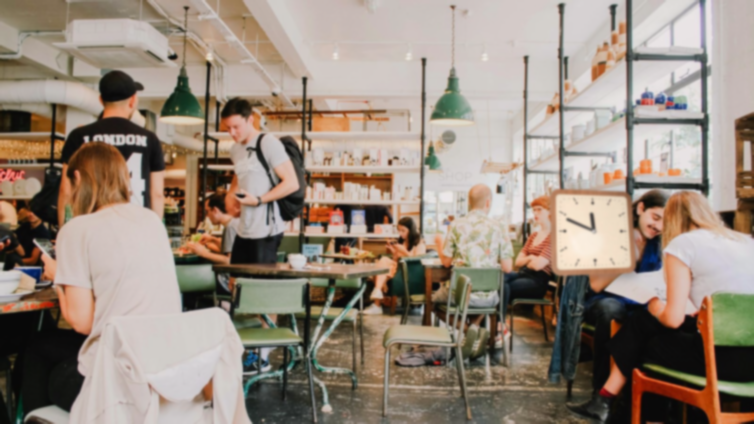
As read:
**11:49**
